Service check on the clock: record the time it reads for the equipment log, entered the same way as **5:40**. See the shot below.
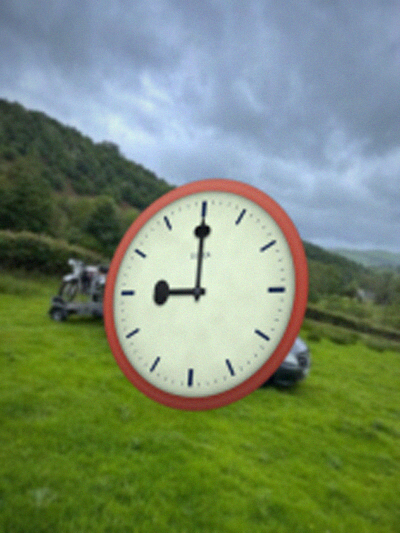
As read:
**9:00**
